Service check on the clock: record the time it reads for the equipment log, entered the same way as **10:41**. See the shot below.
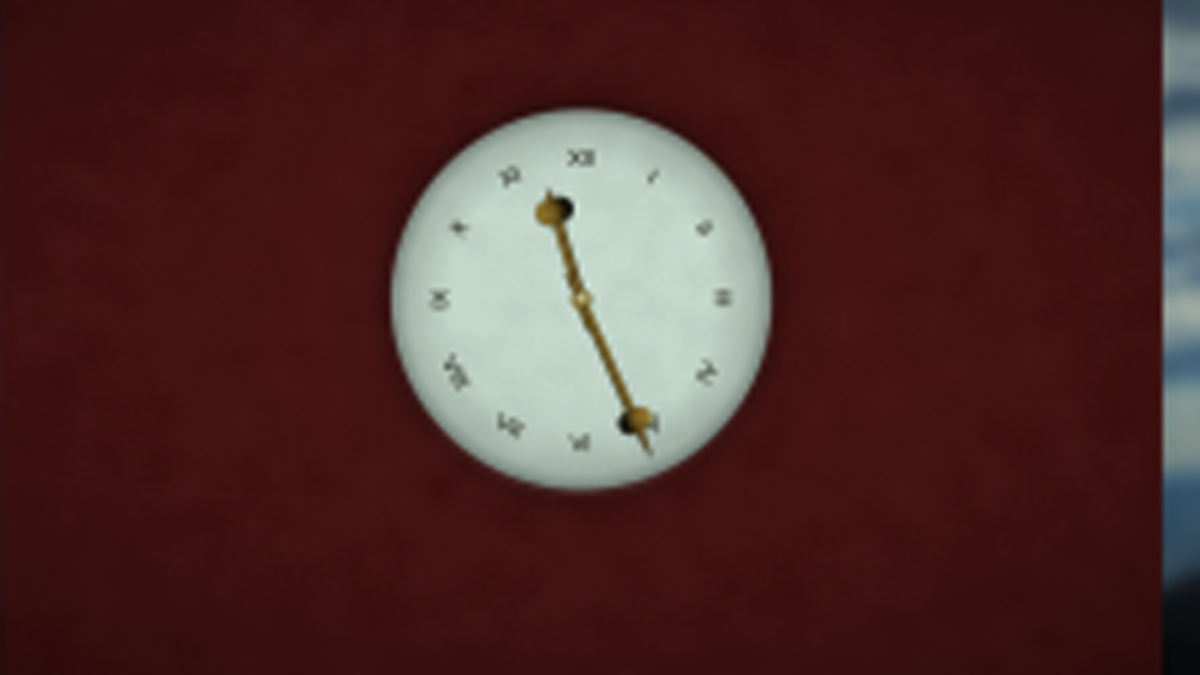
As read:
**11:26**
